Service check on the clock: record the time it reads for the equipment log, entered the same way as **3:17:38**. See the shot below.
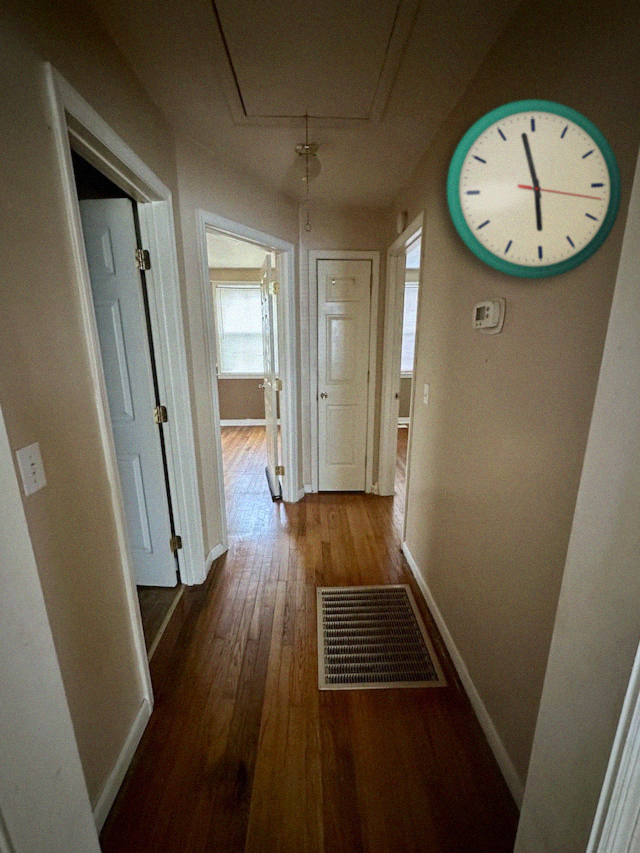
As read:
**5:58:17**
